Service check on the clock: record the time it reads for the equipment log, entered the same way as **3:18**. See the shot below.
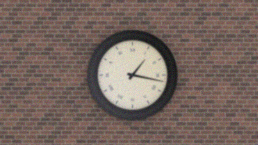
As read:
**1:17**
